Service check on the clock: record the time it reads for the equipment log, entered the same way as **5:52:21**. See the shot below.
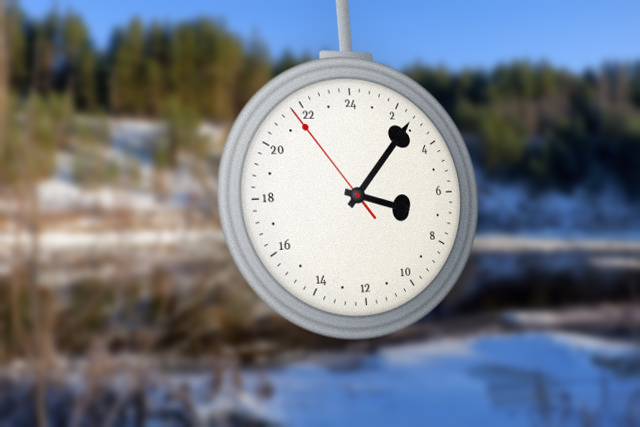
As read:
**7:06:54**
